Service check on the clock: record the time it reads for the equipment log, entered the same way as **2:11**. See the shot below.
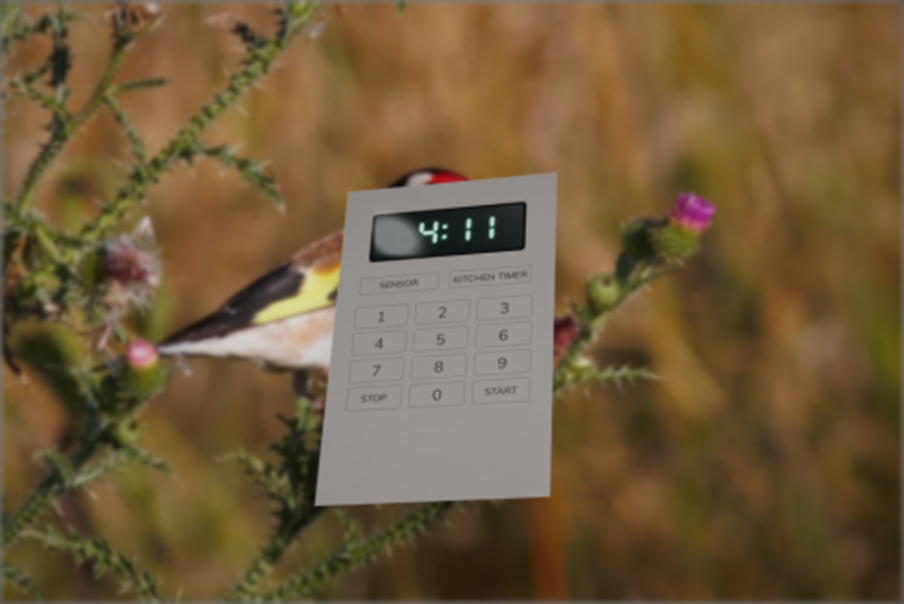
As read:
**4:11**
